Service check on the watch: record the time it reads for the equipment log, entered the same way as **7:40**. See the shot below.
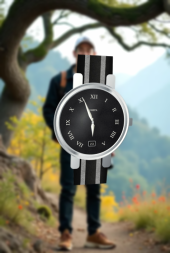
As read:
**5:56**
